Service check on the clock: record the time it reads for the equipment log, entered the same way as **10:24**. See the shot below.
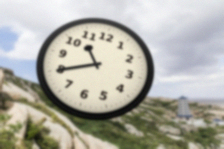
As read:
**10:40**
